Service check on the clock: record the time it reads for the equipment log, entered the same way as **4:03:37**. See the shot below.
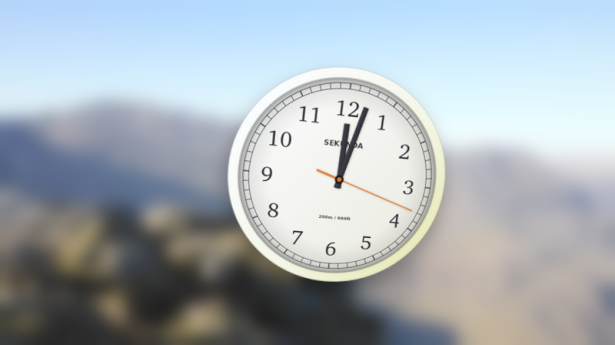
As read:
**12:02:18**
